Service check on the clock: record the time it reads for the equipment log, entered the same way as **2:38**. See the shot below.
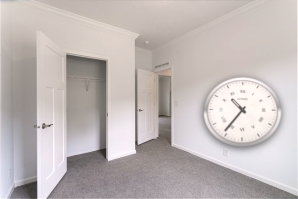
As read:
**10:36**
